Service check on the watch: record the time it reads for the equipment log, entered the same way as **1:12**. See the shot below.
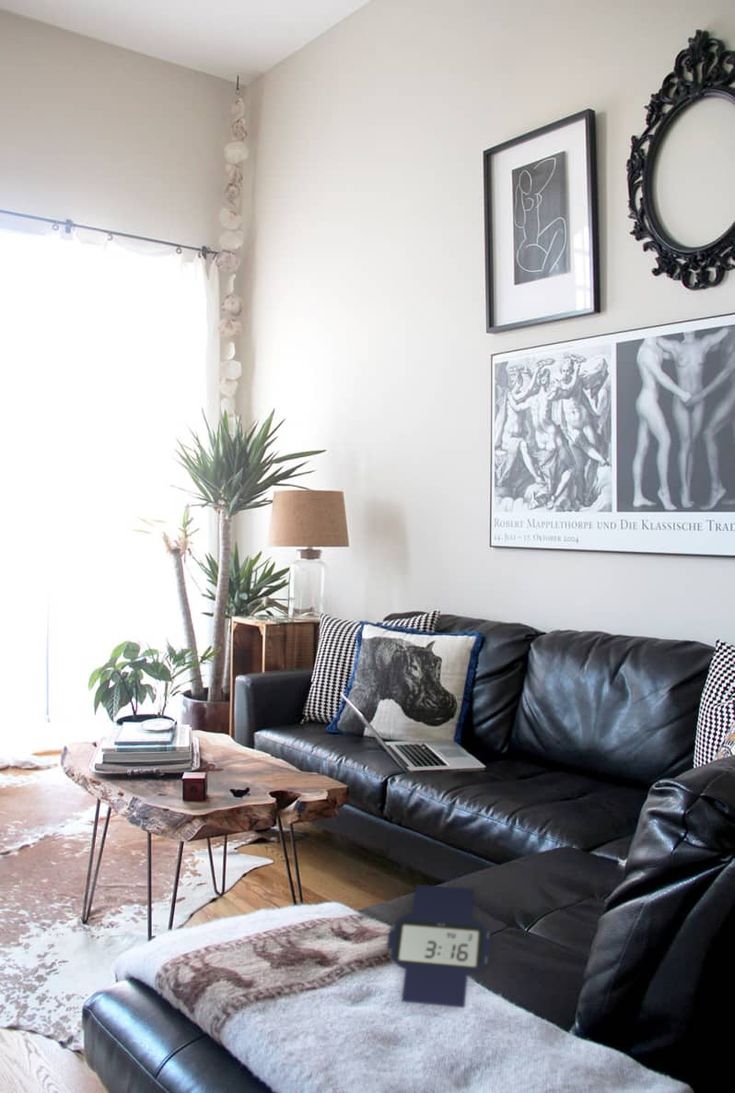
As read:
**3:16**
